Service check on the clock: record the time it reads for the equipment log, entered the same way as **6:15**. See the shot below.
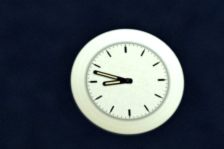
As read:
**8:48**
